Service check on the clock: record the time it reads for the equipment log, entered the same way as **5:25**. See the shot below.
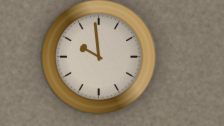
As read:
**9:59**
